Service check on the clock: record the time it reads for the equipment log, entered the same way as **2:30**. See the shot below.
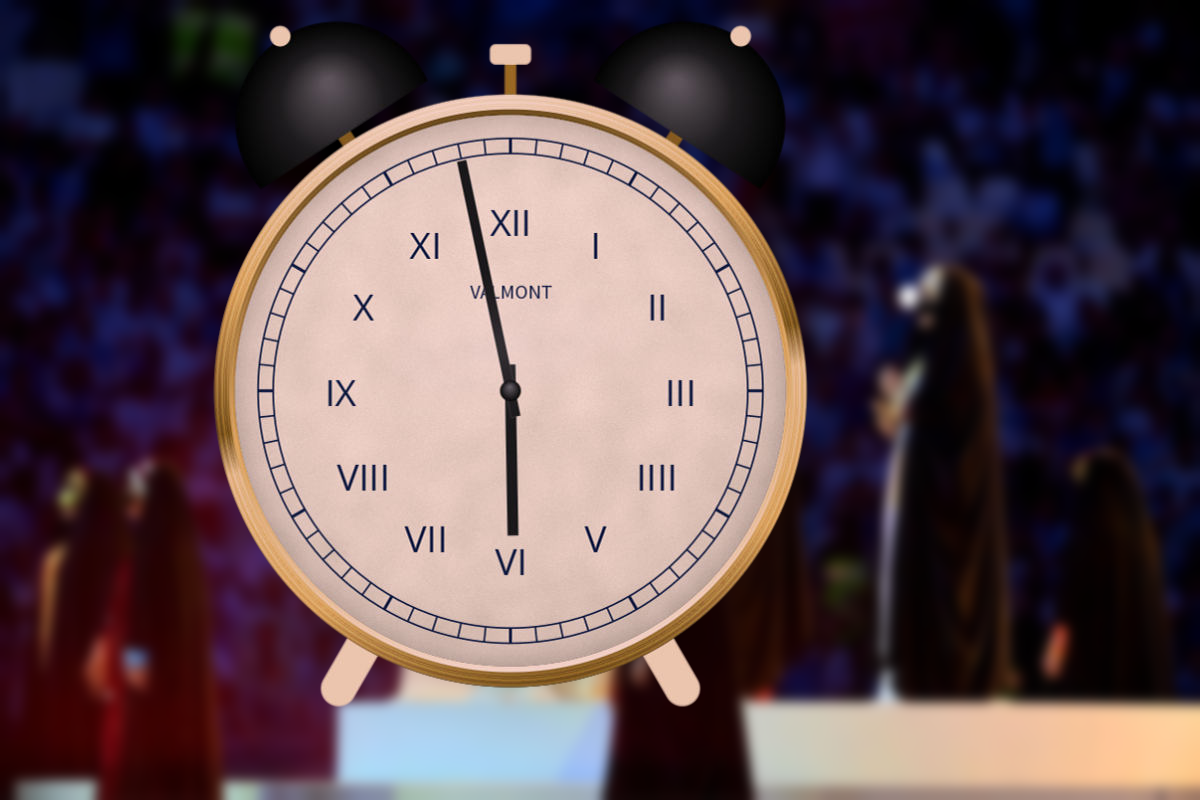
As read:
**5:58**
